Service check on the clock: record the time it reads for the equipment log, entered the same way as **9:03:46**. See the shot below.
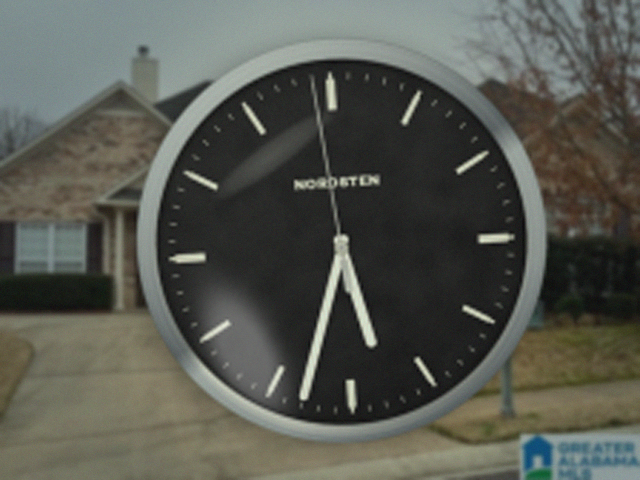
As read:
**5:32:59**
